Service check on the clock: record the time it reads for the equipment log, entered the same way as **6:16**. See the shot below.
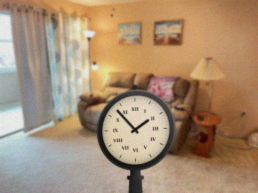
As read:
**1:53**
